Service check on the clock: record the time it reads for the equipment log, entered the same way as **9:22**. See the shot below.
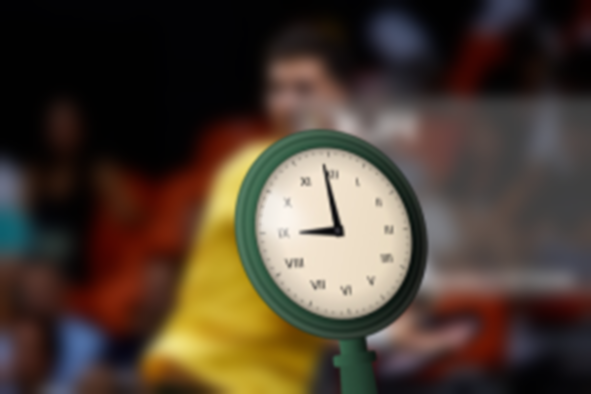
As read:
**8:59**
